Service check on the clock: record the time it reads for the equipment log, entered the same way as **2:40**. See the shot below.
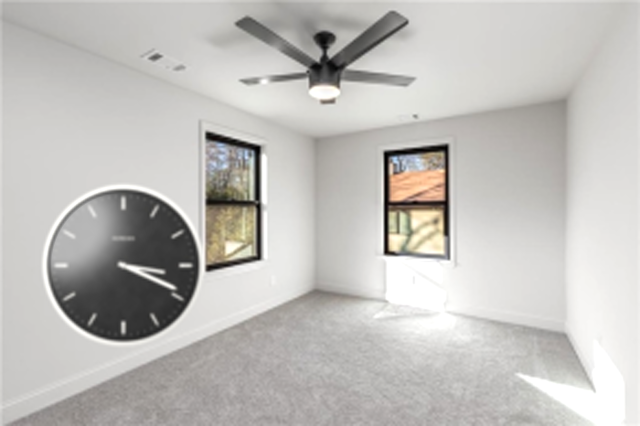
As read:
**3:19**
